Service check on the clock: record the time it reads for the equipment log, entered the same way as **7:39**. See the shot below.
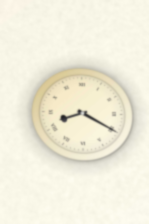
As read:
**8:20**
